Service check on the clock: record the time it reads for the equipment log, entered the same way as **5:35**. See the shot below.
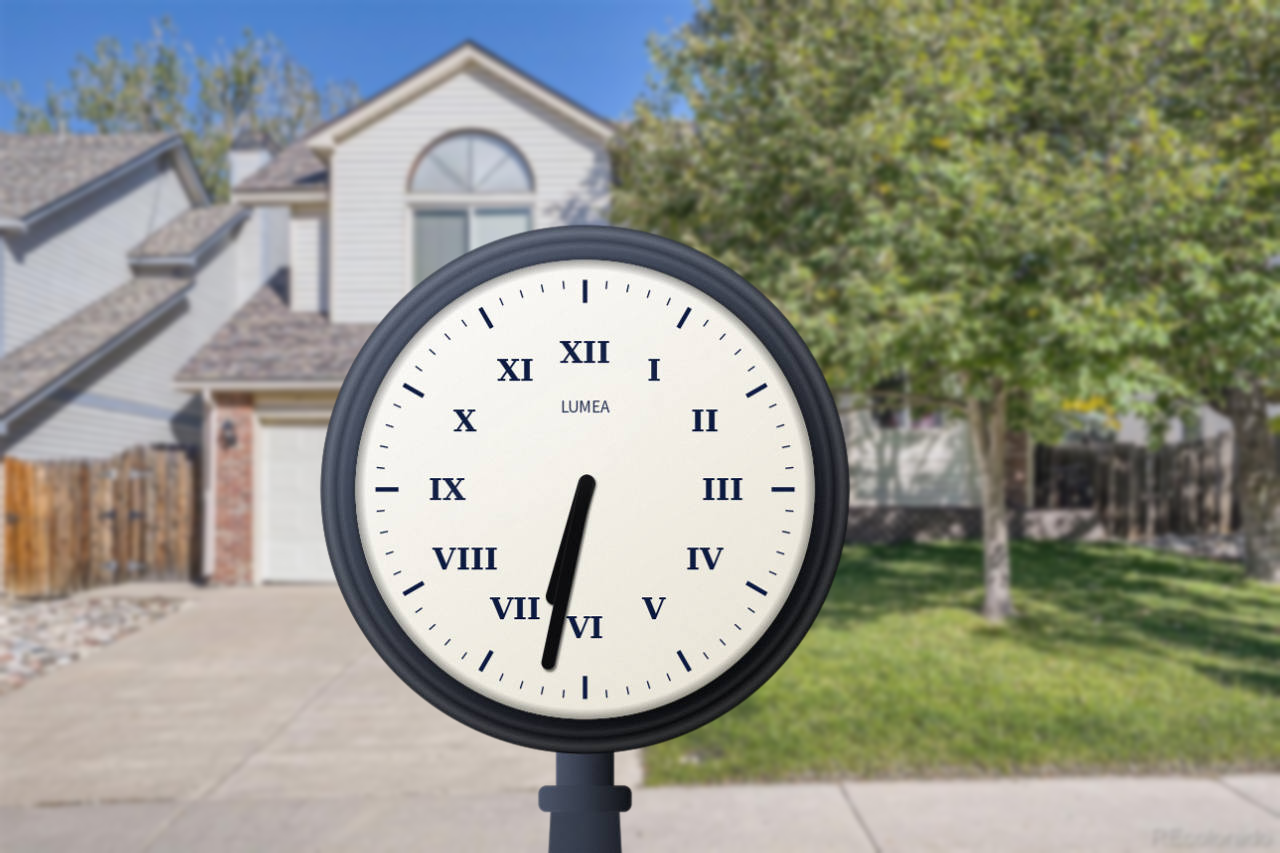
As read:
**6:32**
